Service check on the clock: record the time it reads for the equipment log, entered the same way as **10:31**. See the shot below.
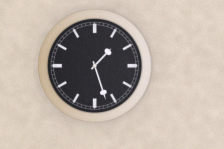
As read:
**1:27**
